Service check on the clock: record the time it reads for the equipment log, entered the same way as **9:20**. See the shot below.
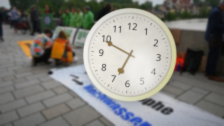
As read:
**6:49**
